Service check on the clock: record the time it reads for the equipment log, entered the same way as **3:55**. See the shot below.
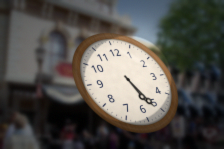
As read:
**5:26**
